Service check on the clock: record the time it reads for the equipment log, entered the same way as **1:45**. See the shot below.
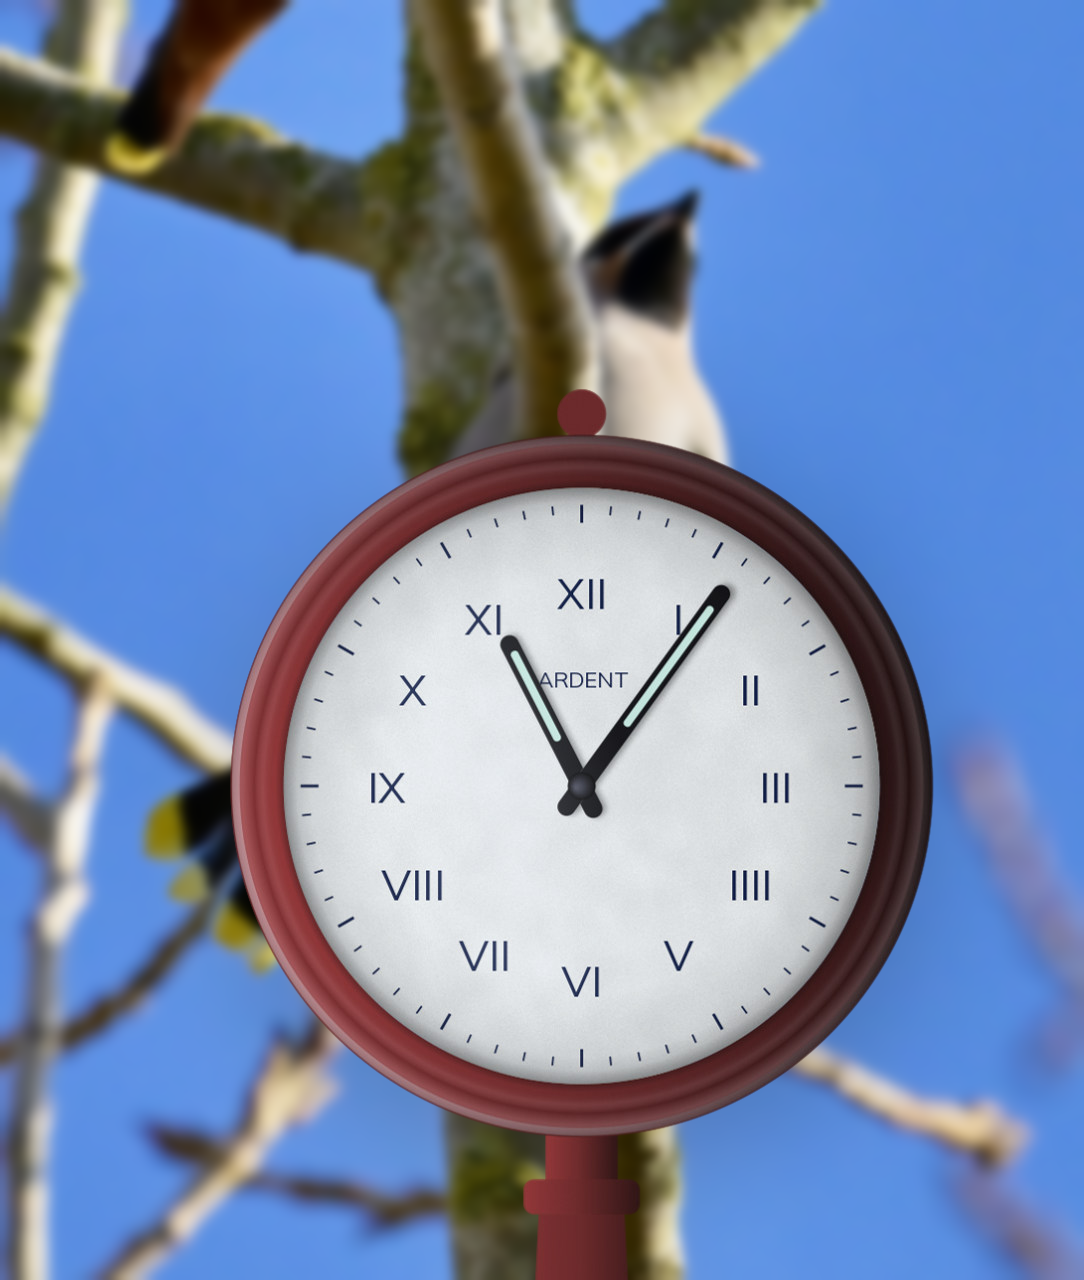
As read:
**11:06**
